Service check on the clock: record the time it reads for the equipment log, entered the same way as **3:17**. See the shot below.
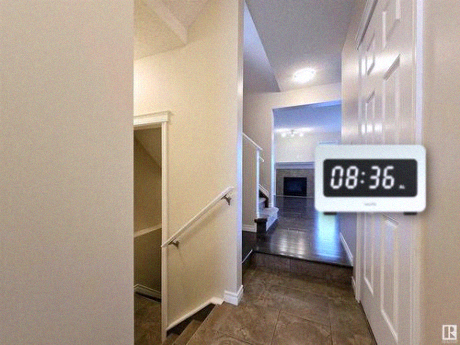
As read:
**8:36**
